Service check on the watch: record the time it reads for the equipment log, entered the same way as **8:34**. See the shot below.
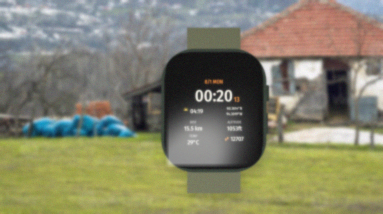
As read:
**0:20**
